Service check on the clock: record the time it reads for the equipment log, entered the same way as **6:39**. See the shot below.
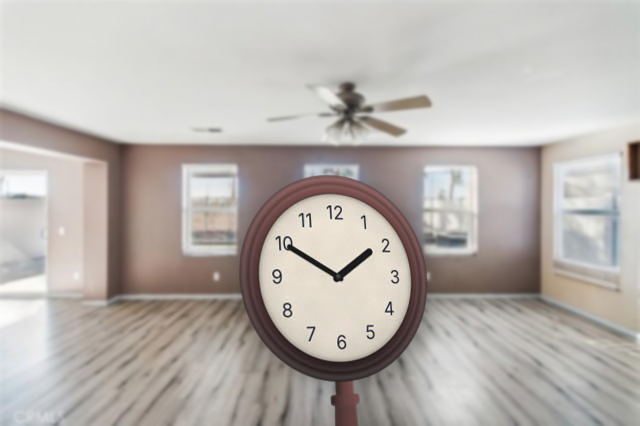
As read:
**1:50**
